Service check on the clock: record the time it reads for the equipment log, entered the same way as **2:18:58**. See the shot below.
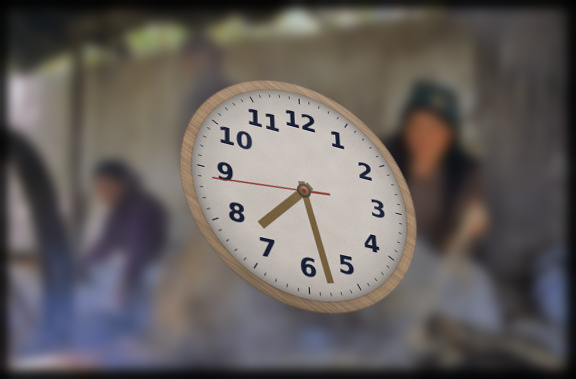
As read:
**7:27:44**
